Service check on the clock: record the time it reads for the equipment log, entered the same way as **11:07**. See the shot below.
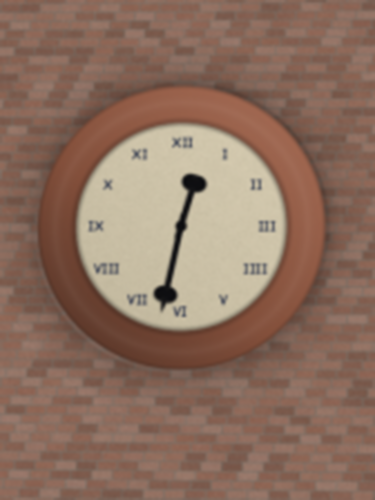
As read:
**12:32**
